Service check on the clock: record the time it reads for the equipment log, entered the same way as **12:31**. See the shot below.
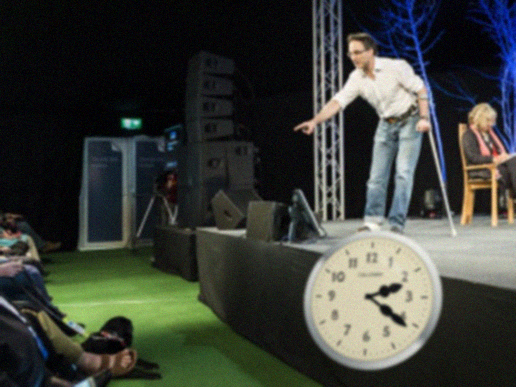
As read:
**2:21**
